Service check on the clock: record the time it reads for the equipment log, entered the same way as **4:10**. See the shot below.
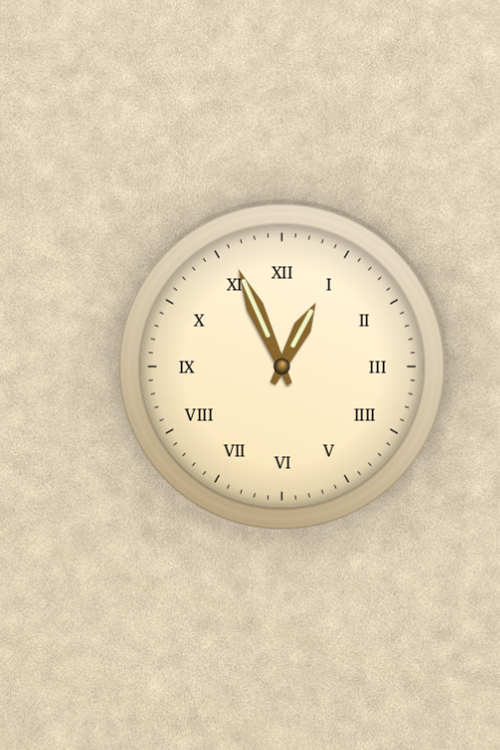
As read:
**12:56**
